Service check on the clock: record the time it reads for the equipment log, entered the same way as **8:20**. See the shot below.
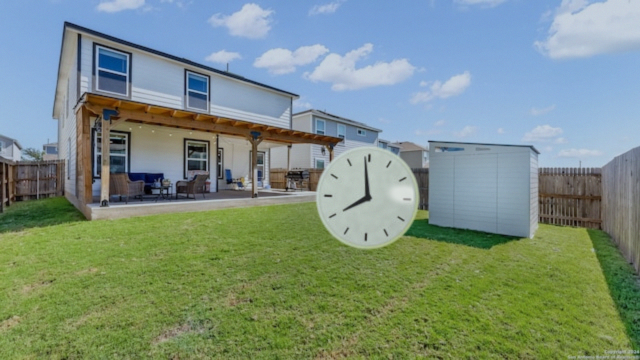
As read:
**7:59**
